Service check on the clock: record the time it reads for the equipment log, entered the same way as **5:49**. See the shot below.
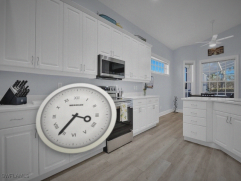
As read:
**3:36**
